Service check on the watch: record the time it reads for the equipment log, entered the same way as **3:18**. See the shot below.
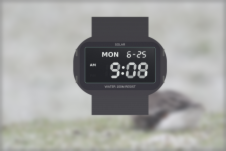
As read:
**9:08**
